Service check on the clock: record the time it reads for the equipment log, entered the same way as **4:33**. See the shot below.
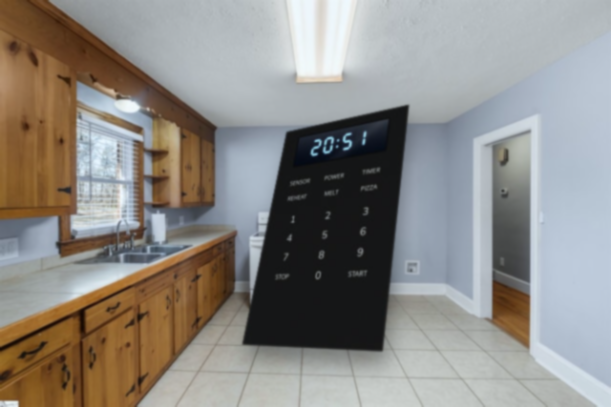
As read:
**20:51**
